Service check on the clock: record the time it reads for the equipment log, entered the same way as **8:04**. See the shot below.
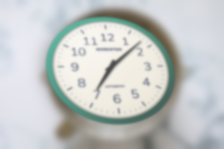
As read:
**7:08**
